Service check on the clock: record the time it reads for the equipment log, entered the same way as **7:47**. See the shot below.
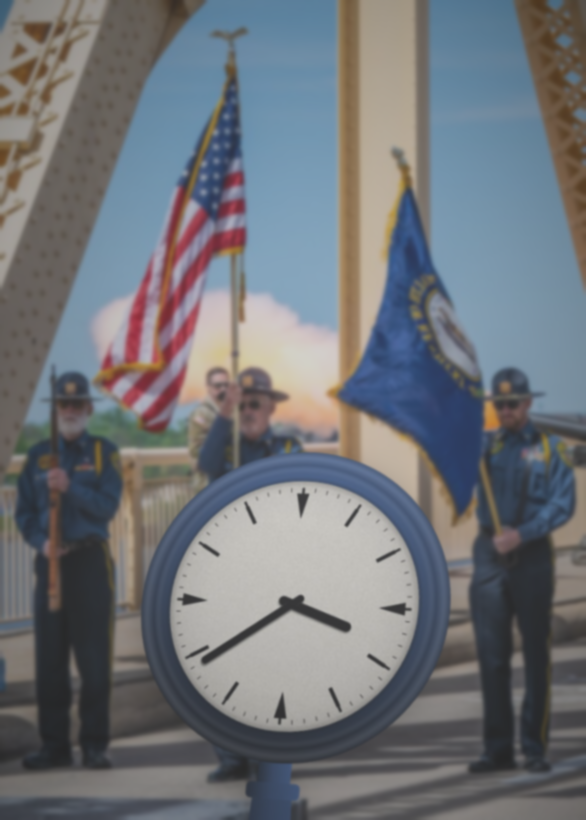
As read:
**3:39**
